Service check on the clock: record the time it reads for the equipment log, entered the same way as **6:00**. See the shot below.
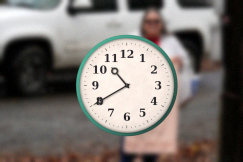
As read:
**10:40**
